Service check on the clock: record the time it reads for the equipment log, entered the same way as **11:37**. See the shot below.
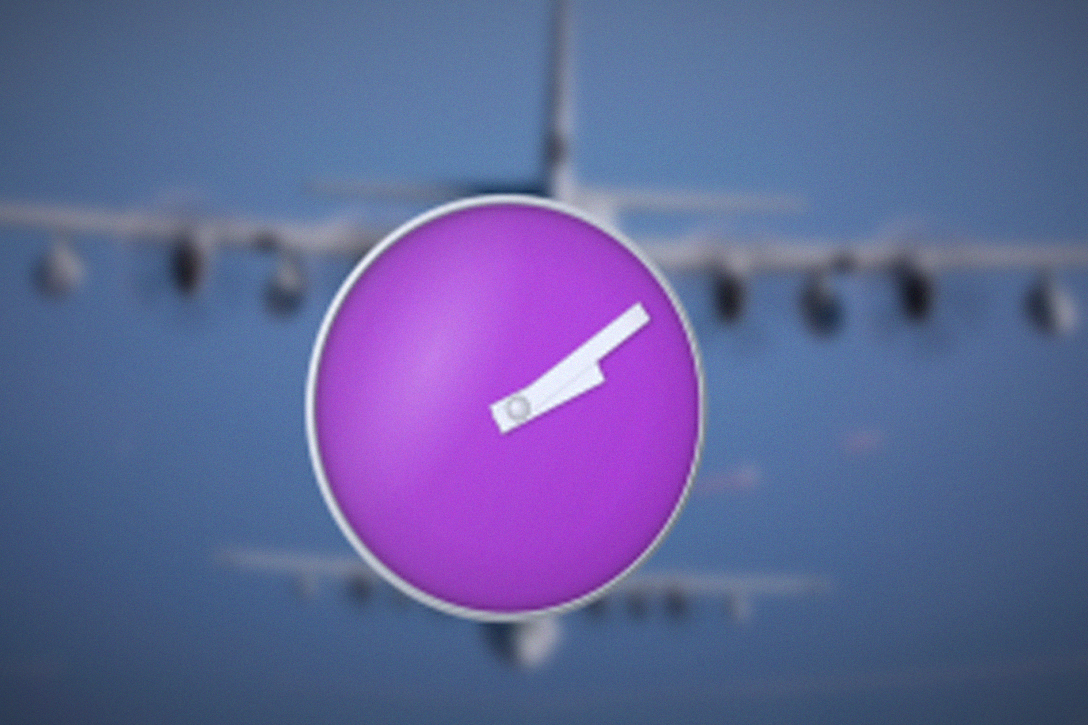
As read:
**2:09**
